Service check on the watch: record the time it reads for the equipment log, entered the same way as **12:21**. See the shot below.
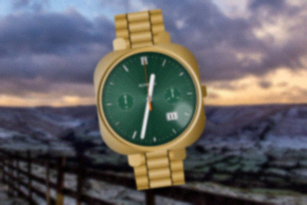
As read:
**12:33**
